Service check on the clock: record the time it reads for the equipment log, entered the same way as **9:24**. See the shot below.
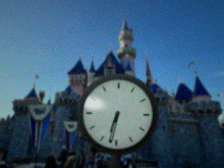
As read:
**6:32**
